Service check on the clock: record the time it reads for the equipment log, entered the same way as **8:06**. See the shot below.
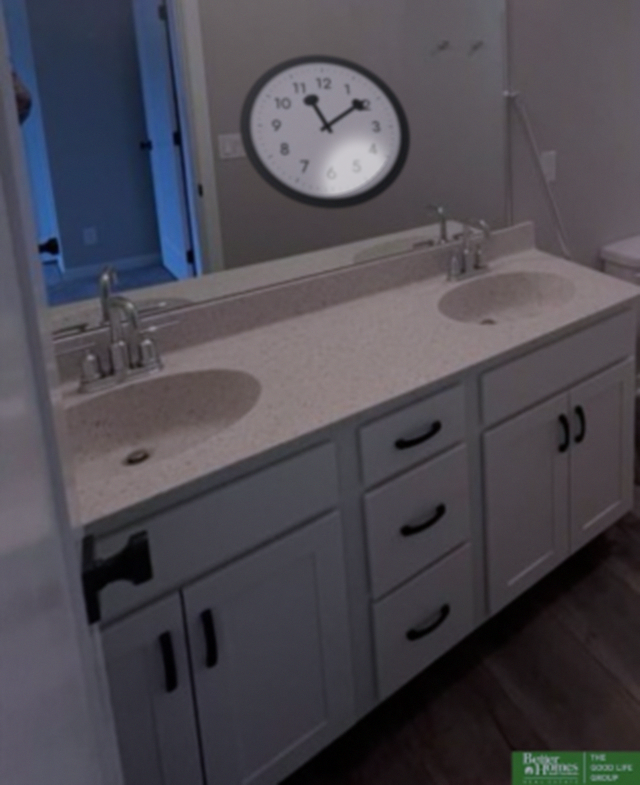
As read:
**11:09**
